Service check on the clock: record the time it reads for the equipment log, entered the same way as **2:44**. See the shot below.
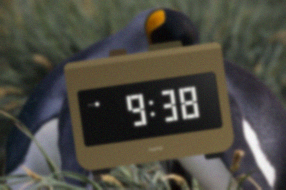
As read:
**9:38**
